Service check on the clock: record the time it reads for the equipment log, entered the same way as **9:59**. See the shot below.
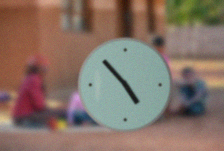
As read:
**4:53**
